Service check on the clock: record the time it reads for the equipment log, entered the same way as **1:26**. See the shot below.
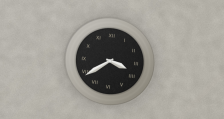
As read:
**3:39**
